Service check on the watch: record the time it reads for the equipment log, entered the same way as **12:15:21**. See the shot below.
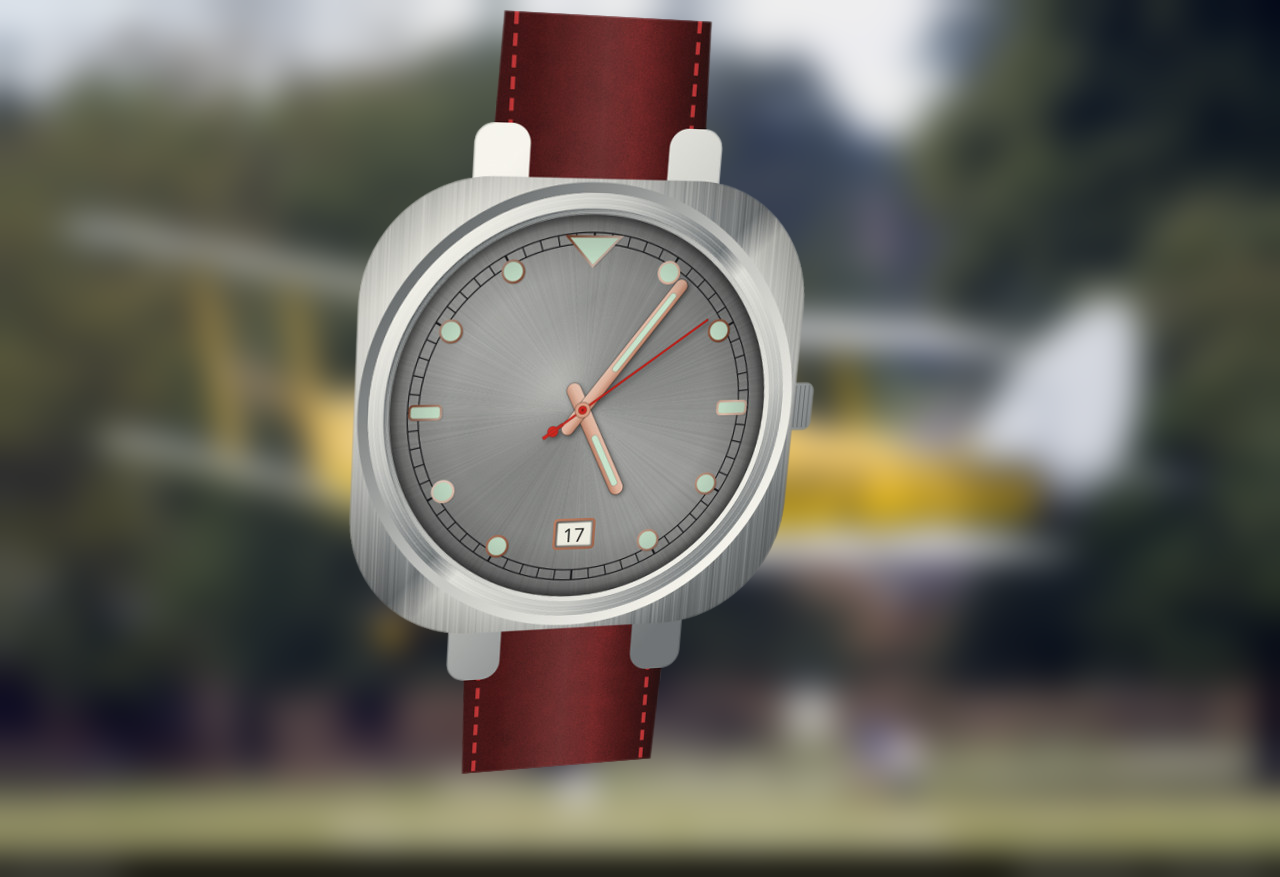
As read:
**5:06:09**
